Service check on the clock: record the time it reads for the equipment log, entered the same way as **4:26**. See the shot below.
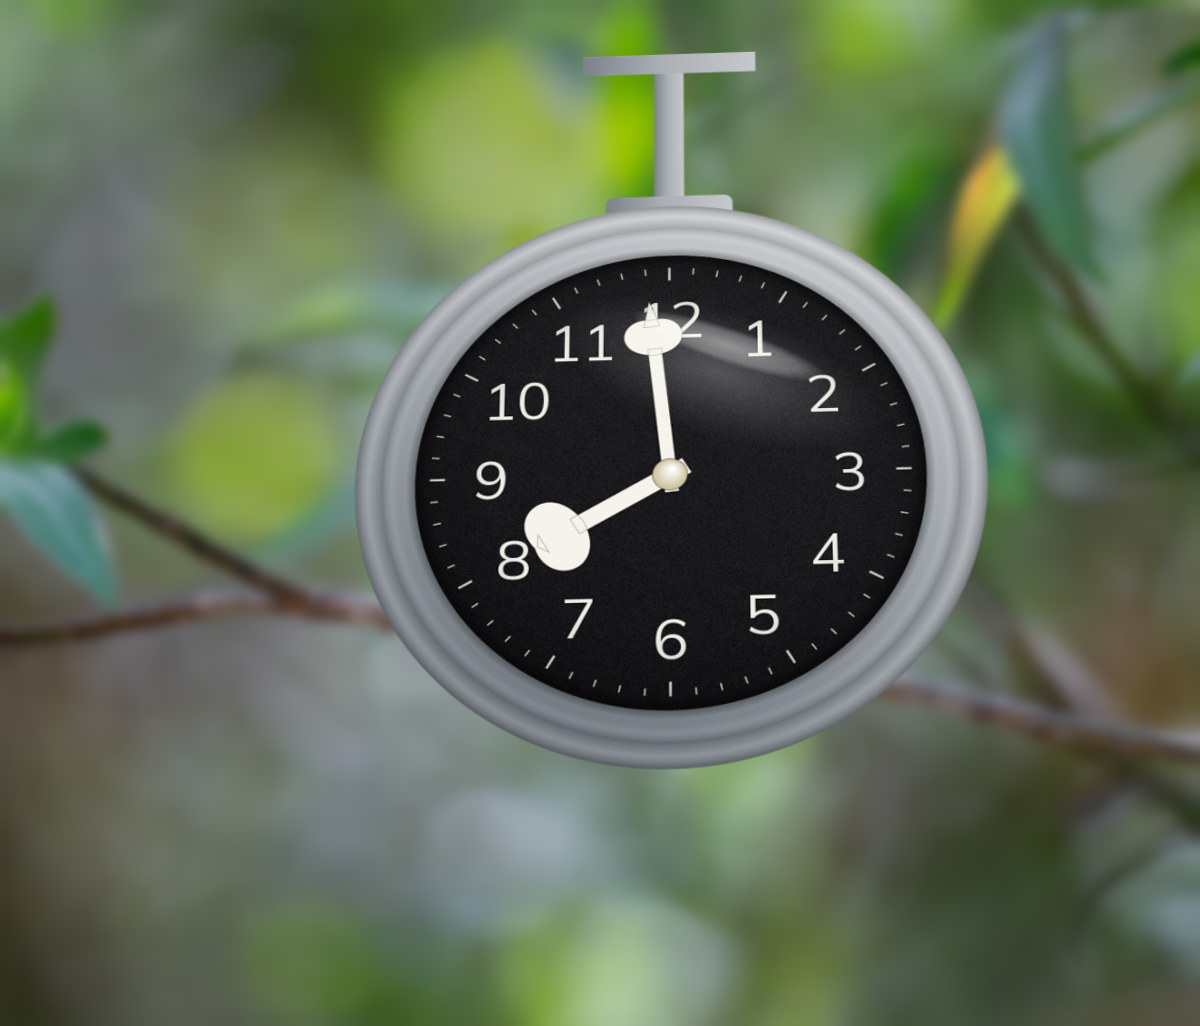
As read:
**7:59**
